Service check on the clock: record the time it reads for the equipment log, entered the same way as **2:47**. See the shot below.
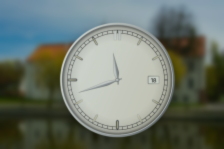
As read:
**11:42**
